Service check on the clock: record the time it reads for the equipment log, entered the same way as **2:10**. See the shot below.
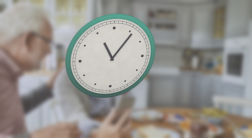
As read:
**11:06**
